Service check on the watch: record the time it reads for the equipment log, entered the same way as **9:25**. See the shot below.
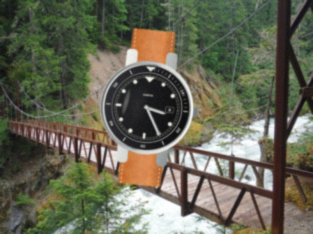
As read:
**3:25**
